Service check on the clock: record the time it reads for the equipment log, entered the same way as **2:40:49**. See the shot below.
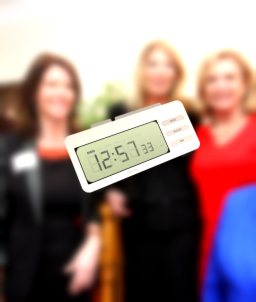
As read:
**12:57:33**
